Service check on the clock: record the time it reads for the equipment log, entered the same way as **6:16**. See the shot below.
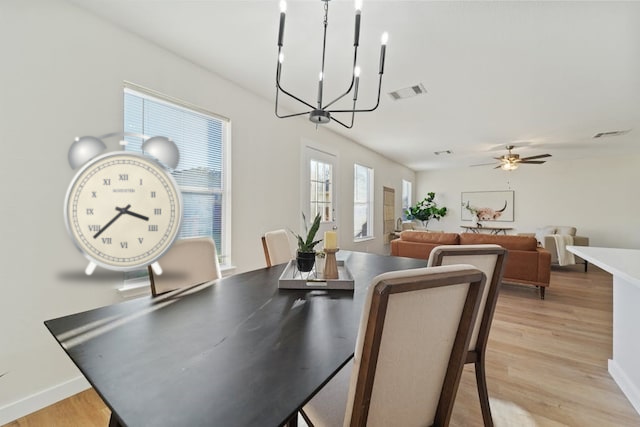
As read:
**3:38**
